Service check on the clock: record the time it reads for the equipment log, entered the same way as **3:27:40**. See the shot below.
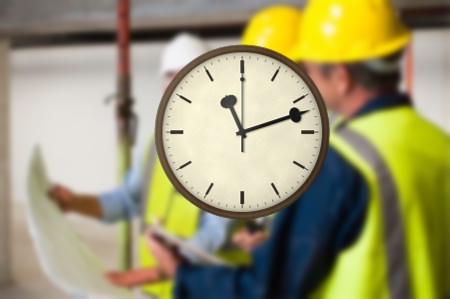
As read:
**11:12:00**
